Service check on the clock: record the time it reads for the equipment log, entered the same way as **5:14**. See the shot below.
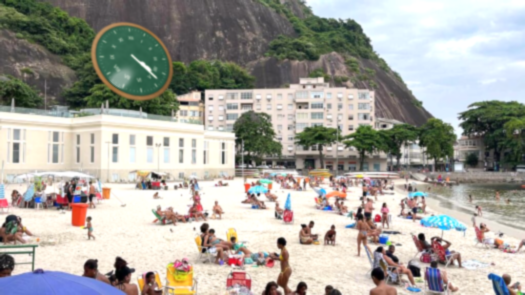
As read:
**4:23**
